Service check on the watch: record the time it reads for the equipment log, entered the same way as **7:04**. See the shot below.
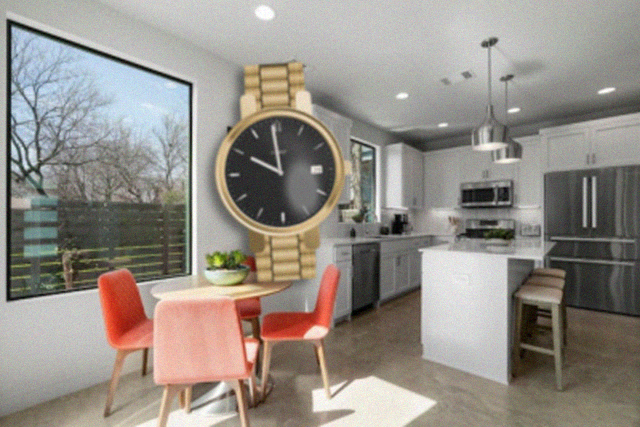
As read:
**9:59**
